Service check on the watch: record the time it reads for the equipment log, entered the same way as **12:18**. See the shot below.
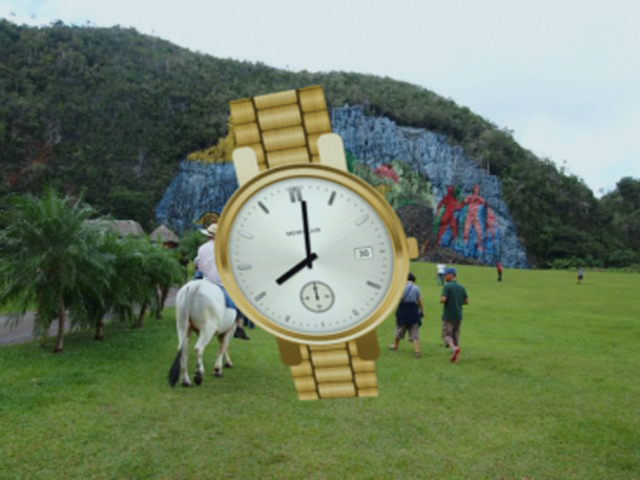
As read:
**8:01**
